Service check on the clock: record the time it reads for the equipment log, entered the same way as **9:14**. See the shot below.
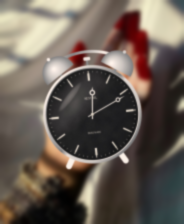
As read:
**12:11**
